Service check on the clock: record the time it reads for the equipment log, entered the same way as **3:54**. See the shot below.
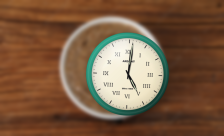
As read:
**5:01**
